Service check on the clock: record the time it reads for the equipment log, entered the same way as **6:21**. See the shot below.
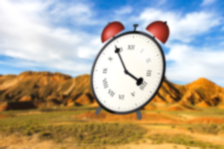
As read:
**3:54**
